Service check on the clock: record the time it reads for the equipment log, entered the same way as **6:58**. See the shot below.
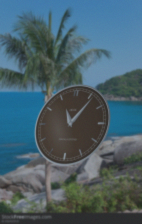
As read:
**11:06**
